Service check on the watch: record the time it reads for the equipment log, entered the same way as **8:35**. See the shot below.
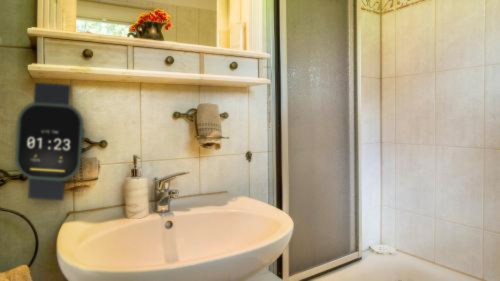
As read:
**1:23**
